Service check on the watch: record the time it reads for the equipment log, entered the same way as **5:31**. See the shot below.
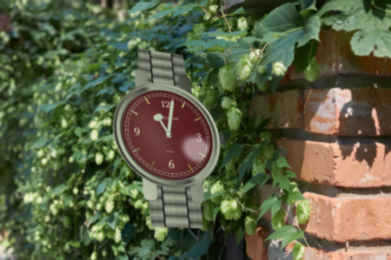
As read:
**11:02**
